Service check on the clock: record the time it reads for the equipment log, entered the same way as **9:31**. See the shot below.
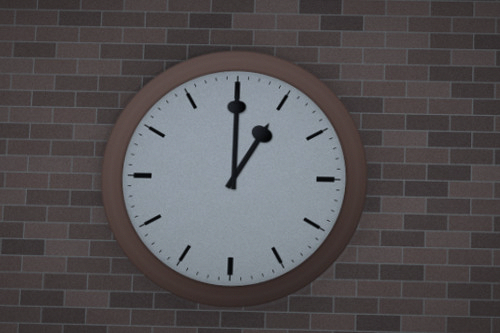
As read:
**1:00**
